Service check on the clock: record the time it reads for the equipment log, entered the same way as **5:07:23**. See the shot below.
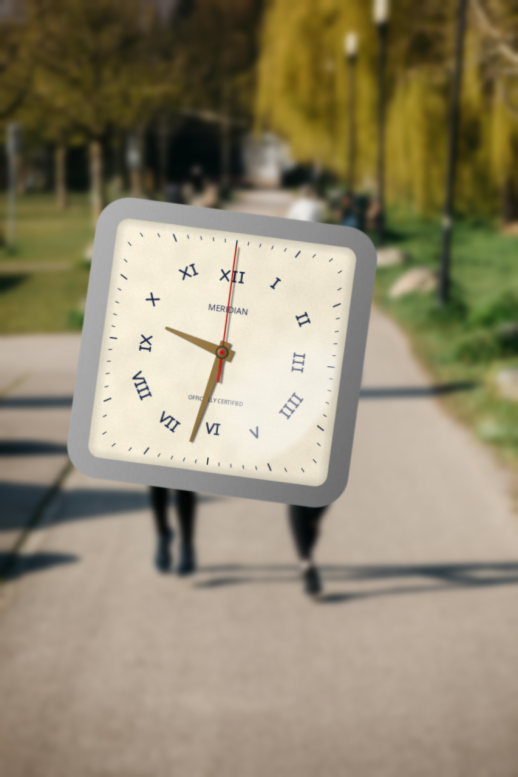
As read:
**9:32:00**
